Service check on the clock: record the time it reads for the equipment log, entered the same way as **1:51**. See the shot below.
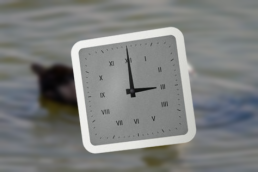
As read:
**3:00**
